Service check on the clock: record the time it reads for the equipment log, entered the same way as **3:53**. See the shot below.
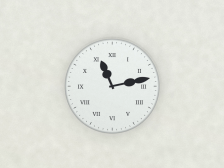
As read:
**11:13**
